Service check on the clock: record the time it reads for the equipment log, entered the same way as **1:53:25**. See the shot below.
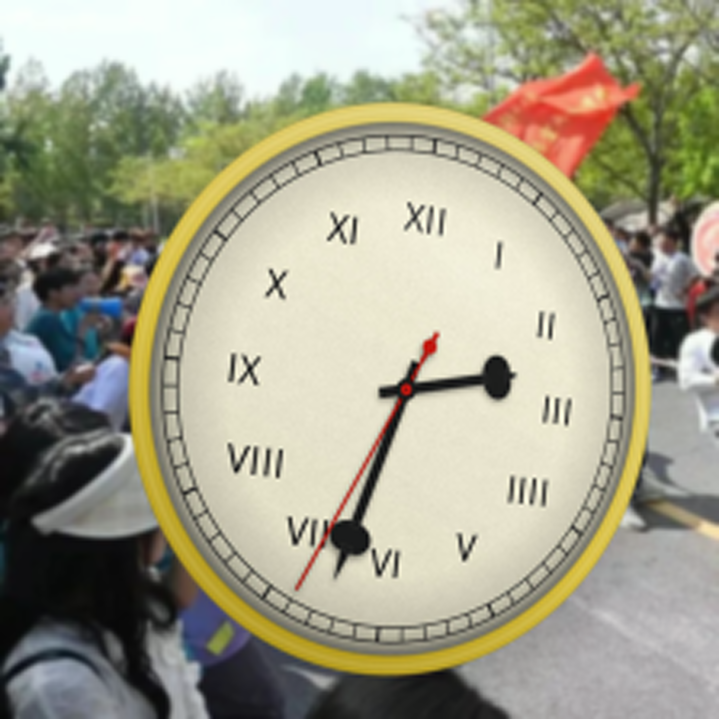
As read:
**2:32:34**
